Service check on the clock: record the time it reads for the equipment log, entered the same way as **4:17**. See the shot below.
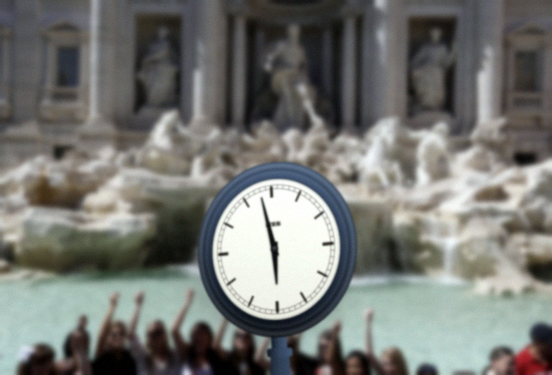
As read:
**5:58**
